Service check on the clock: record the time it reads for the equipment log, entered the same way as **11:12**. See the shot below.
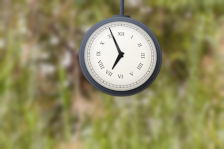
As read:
**6:56**
